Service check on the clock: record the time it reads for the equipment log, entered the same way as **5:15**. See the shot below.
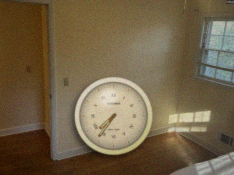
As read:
**7:36**
